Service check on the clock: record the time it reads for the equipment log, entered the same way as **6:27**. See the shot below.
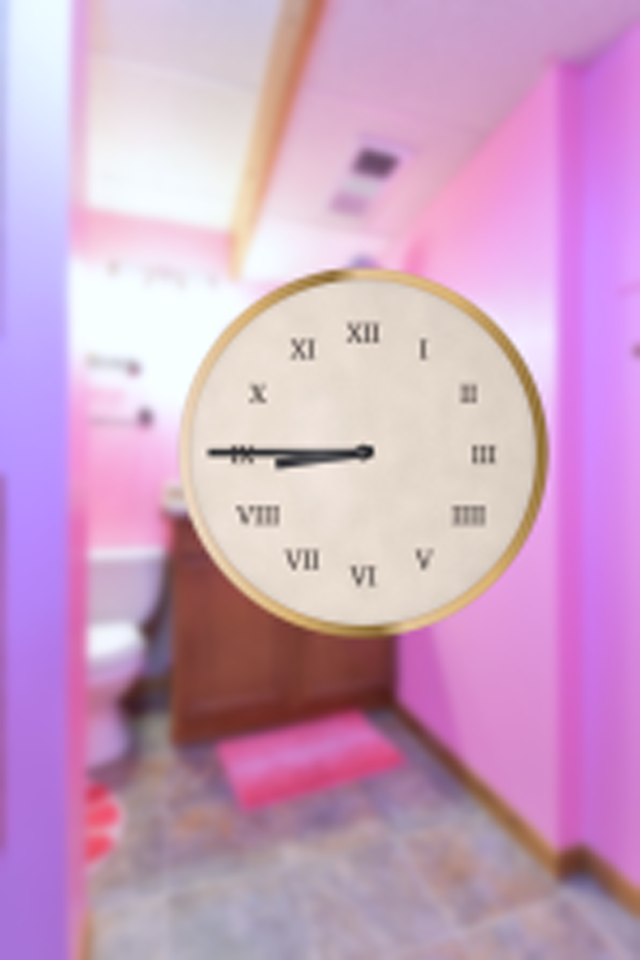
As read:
**8:45**
